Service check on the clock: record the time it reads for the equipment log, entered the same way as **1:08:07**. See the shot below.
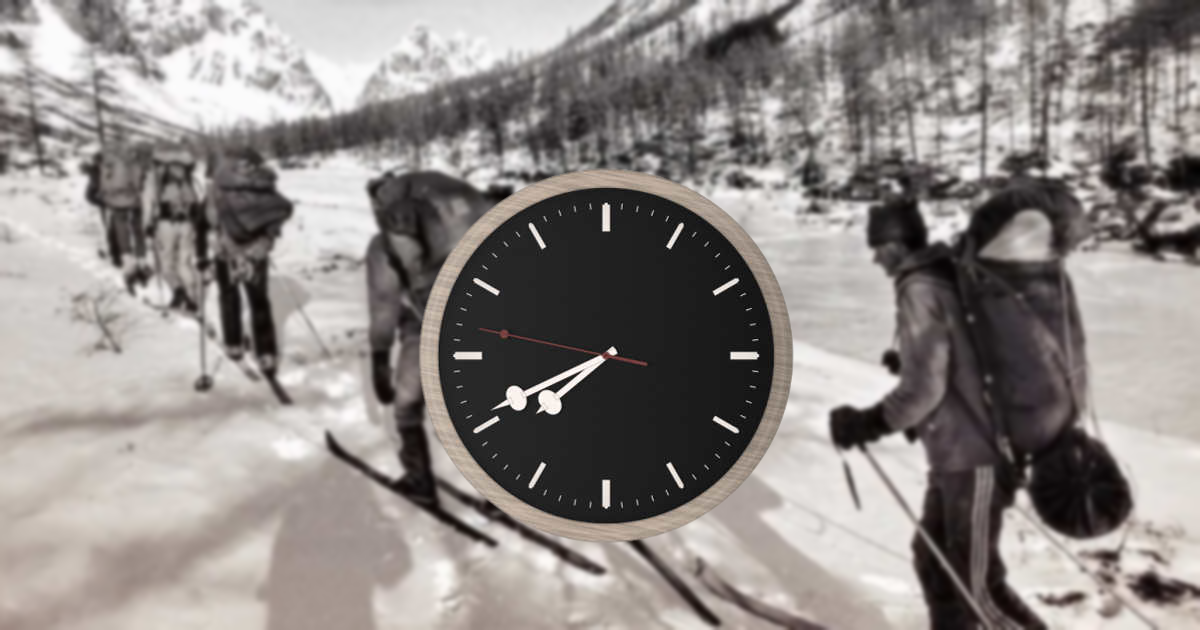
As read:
**7:40:47**
